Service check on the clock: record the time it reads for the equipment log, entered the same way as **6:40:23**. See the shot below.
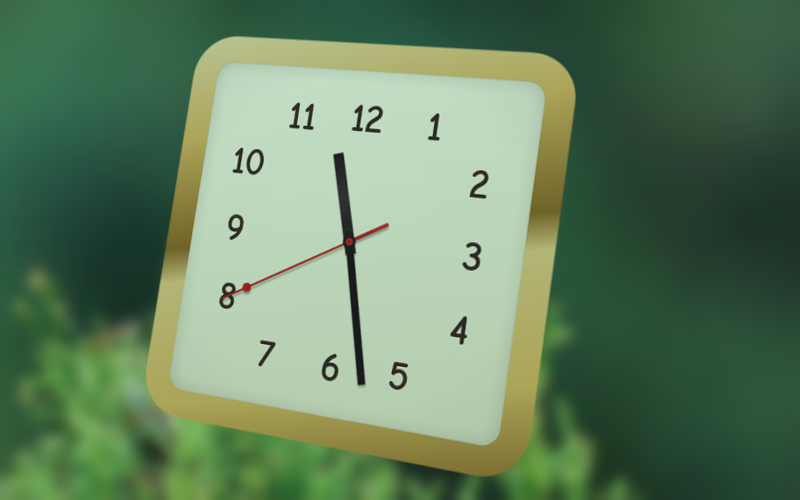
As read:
**11:27:40**
